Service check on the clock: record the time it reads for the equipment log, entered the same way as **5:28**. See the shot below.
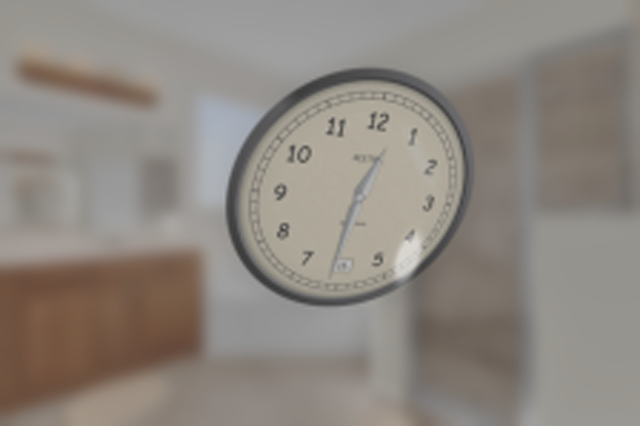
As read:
**12:31**
